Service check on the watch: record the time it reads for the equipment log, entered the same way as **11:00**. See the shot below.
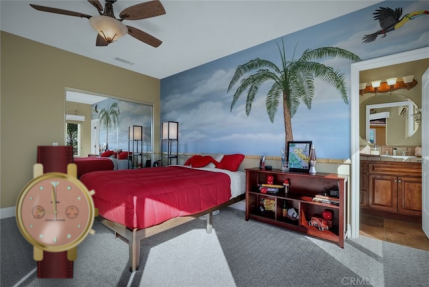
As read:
**8:59**
